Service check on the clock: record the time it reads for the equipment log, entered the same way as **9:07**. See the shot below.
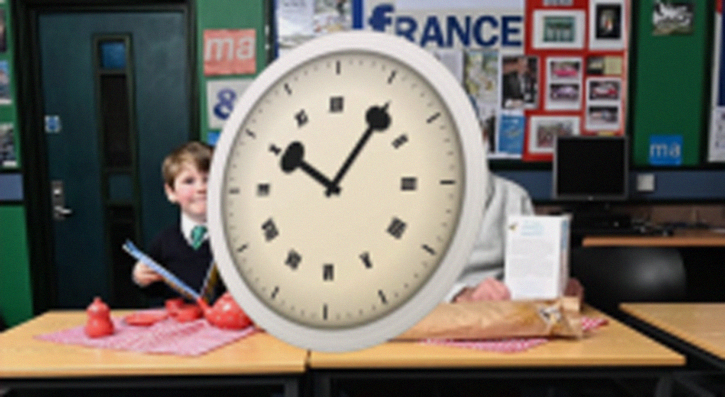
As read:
**10:06**
